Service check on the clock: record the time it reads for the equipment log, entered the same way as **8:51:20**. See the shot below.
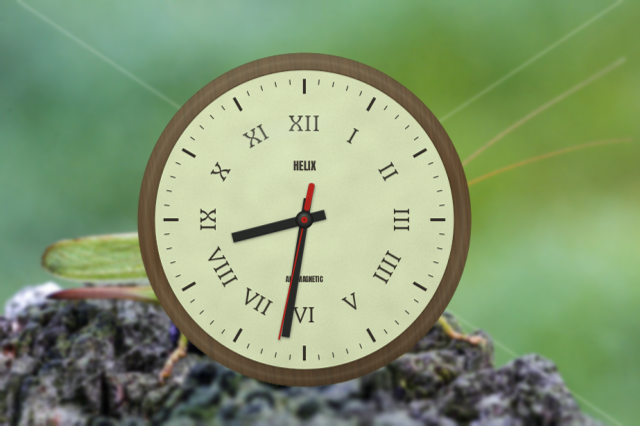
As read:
**8:31:32**
